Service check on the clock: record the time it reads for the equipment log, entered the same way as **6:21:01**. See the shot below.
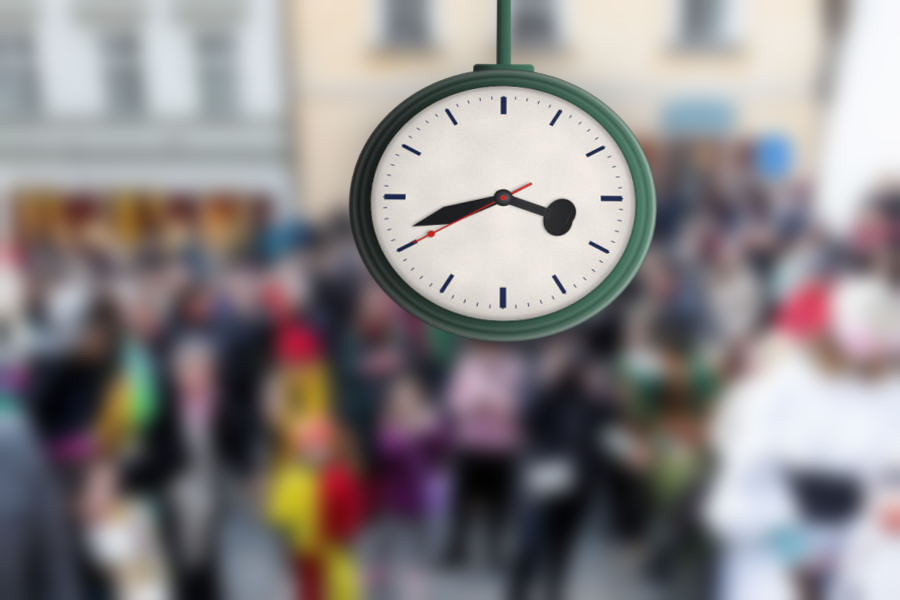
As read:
**3:41:40**
